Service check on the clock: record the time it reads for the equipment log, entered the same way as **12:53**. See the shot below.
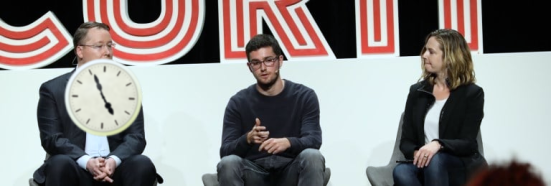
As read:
**4:56**
